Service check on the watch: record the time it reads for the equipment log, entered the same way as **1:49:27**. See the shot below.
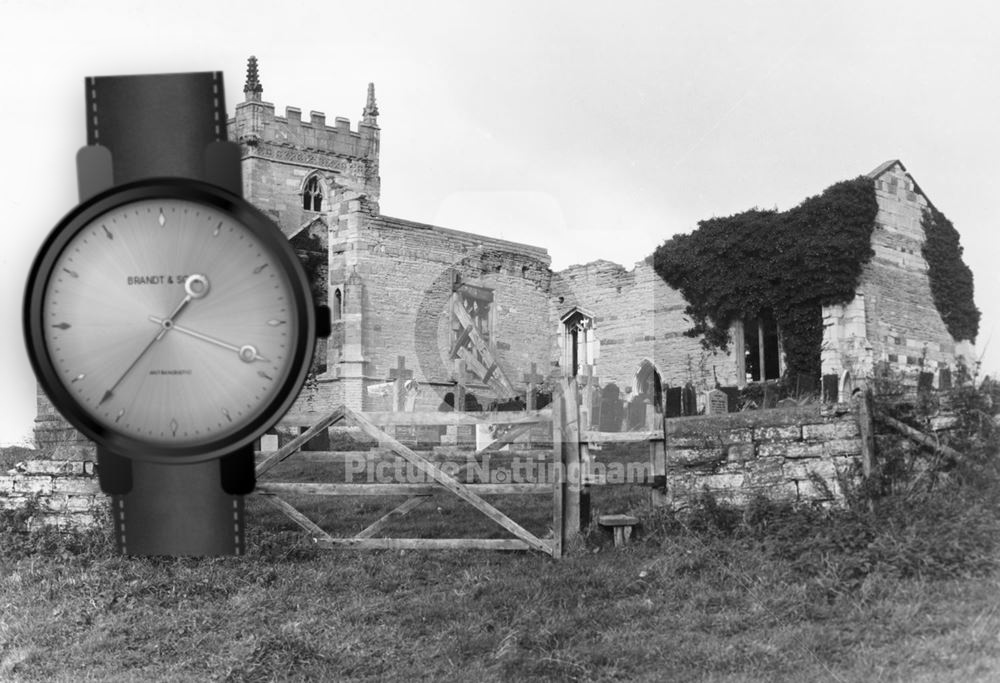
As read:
**1:18:37**
